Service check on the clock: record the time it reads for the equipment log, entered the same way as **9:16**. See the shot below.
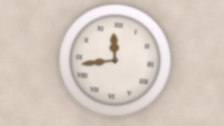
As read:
**11:43**
